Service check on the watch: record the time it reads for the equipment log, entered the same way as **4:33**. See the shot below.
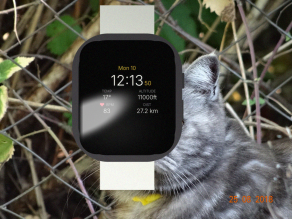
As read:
**12:13**
